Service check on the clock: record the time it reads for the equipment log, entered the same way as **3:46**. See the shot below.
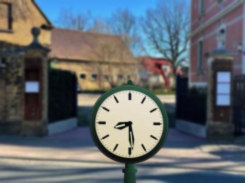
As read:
**8:29**
